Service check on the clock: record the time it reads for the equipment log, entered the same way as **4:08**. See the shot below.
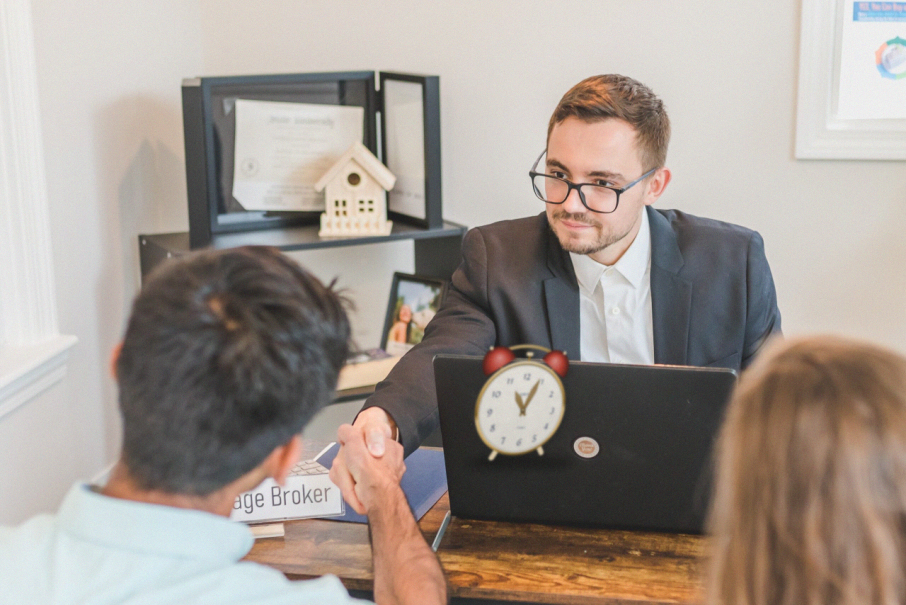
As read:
**11:04**
